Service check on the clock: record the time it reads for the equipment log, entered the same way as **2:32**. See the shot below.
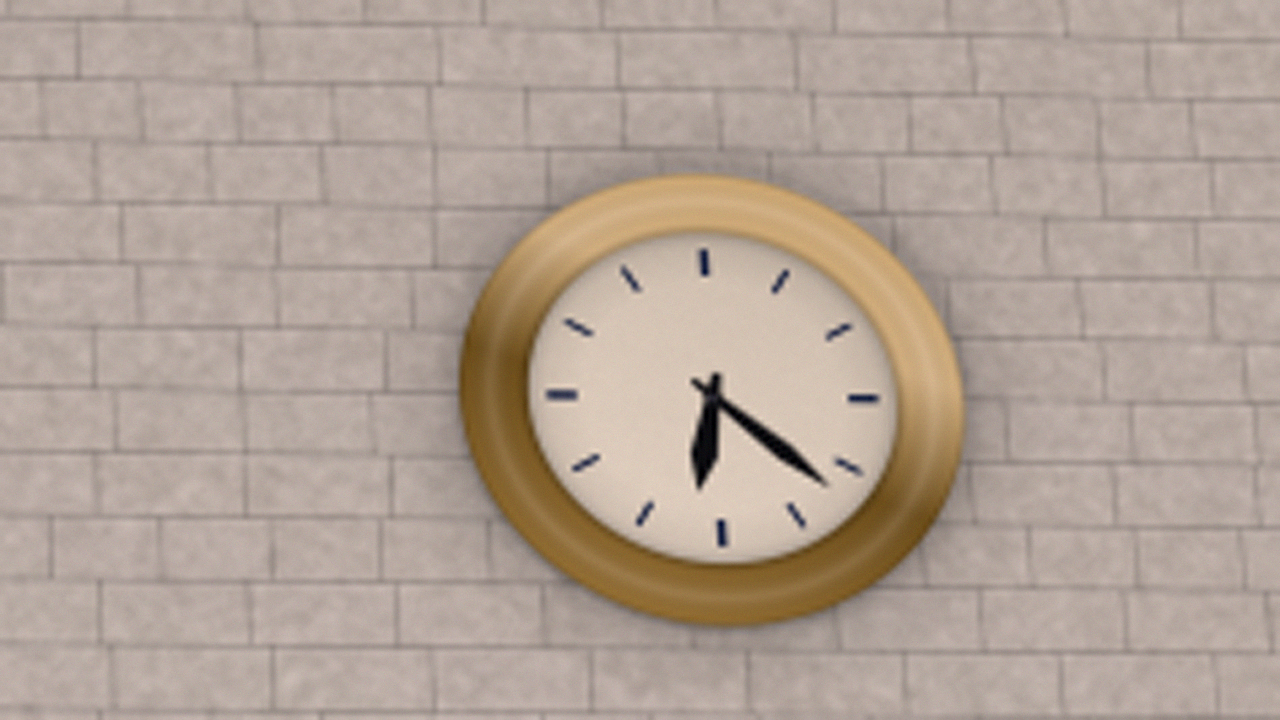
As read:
**6:22**
